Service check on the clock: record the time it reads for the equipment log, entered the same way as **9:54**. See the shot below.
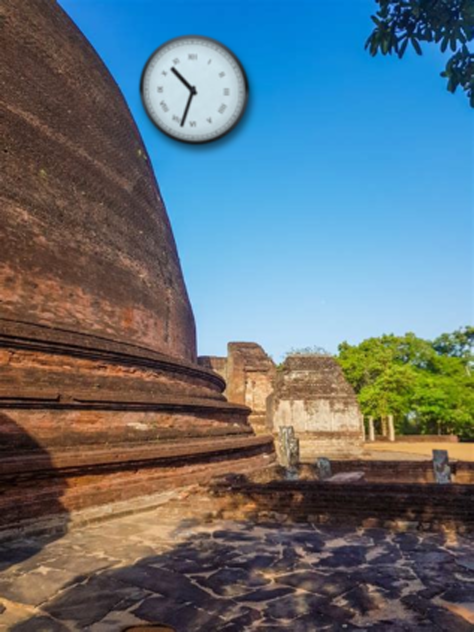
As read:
**10:33**
